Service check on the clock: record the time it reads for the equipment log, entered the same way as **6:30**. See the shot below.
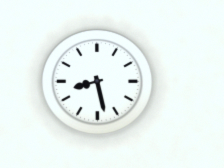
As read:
**8:28**
